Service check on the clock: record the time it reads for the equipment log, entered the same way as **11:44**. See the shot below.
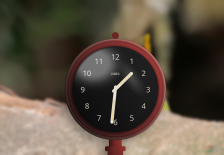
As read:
**1:31**
